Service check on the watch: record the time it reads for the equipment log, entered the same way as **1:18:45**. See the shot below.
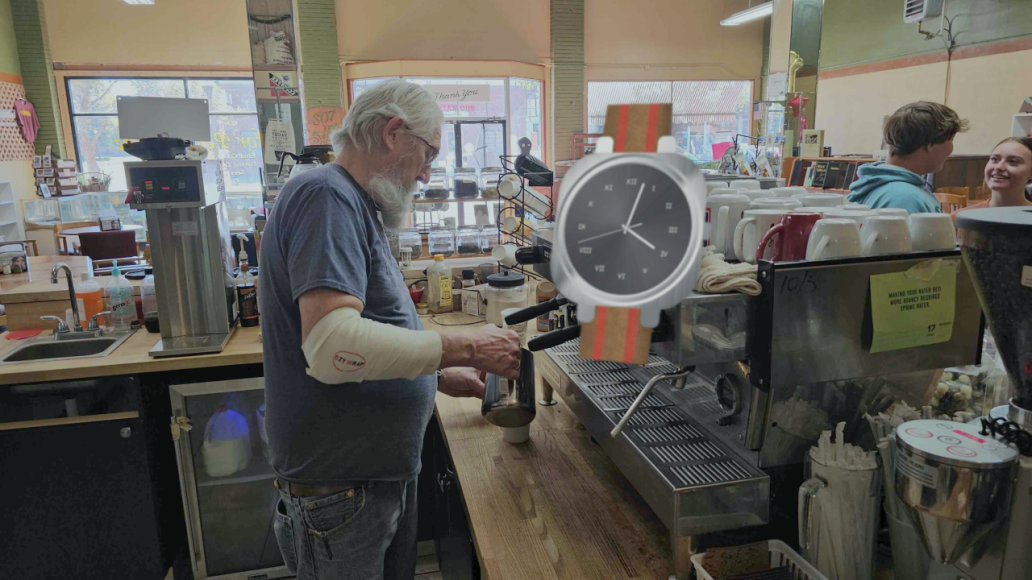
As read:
**4:02:42**
